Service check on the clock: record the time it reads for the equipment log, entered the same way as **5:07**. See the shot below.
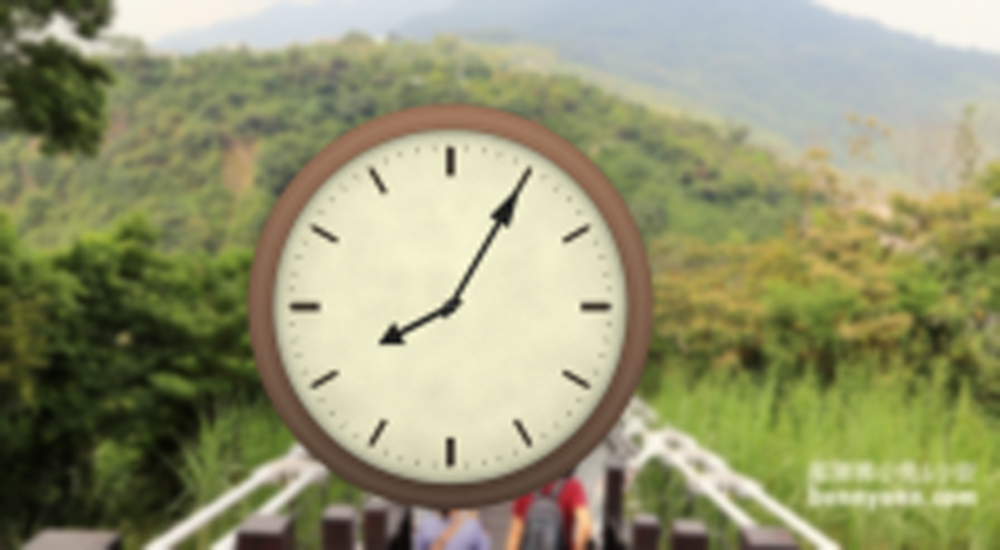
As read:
**8:05**
